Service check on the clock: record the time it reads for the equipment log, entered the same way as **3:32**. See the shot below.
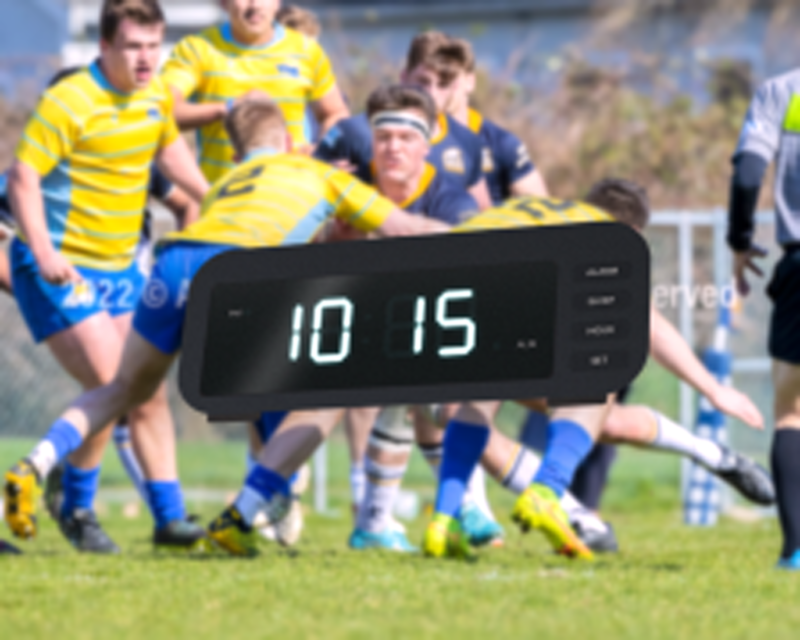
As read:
**10:15**
